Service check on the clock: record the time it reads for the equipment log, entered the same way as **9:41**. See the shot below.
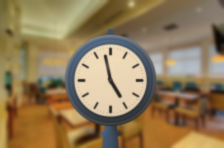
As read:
**4:58**
